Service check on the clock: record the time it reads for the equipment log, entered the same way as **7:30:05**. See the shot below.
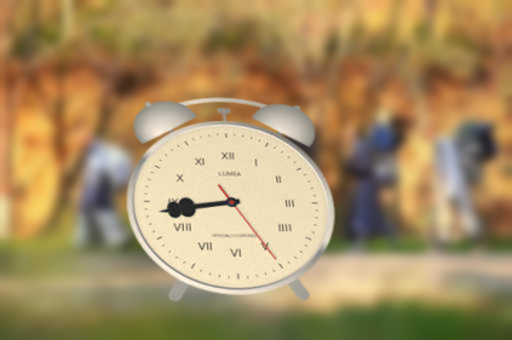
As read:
**8:43:25**
